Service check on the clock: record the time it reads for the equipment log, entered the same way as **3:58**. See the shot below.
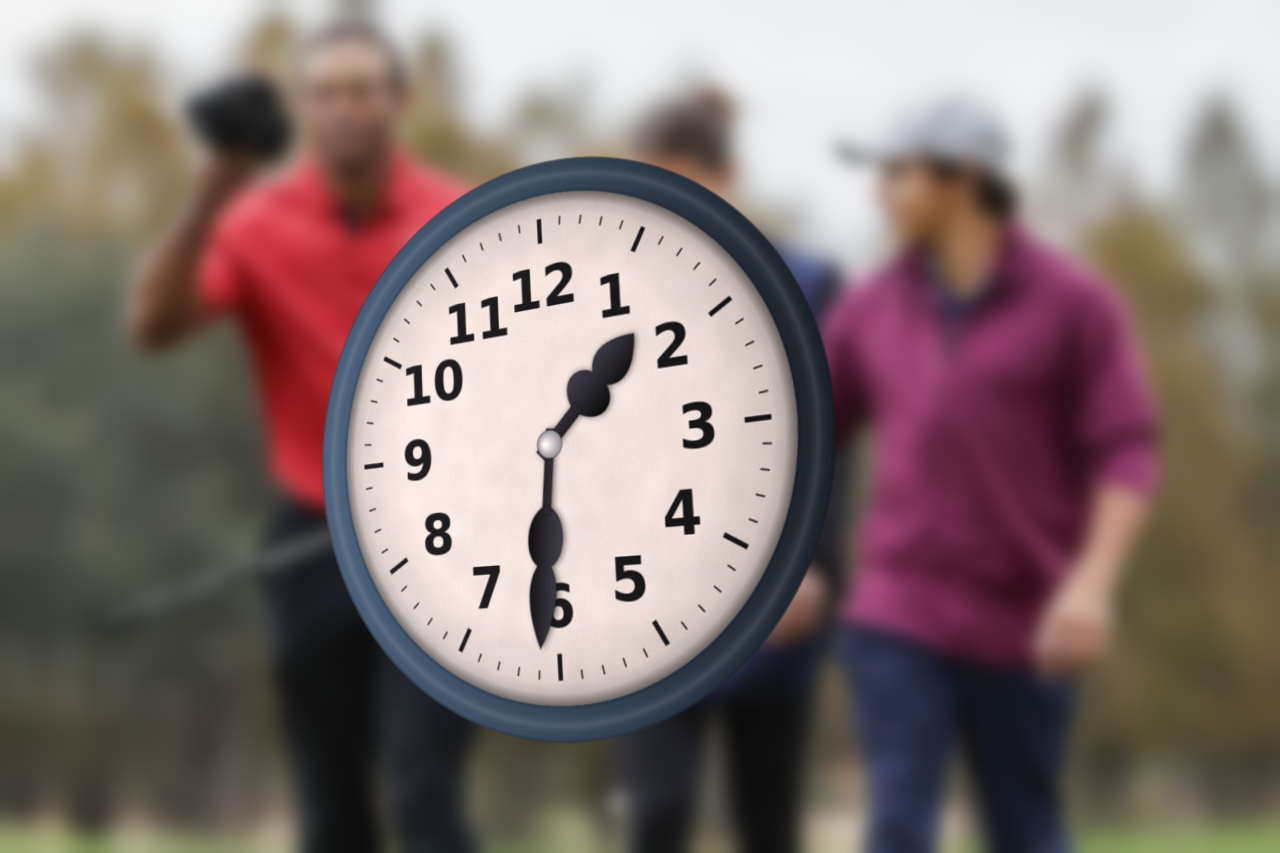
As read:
**1:31**
